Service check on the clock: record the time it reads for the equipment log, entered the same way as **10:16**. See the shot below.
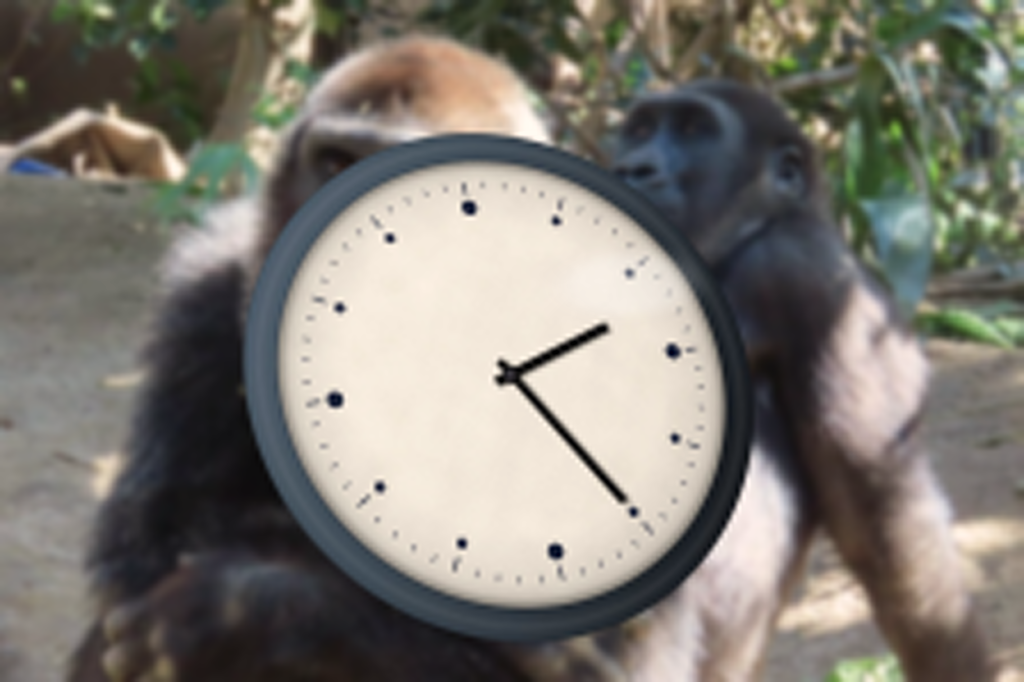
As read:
**2:25**
